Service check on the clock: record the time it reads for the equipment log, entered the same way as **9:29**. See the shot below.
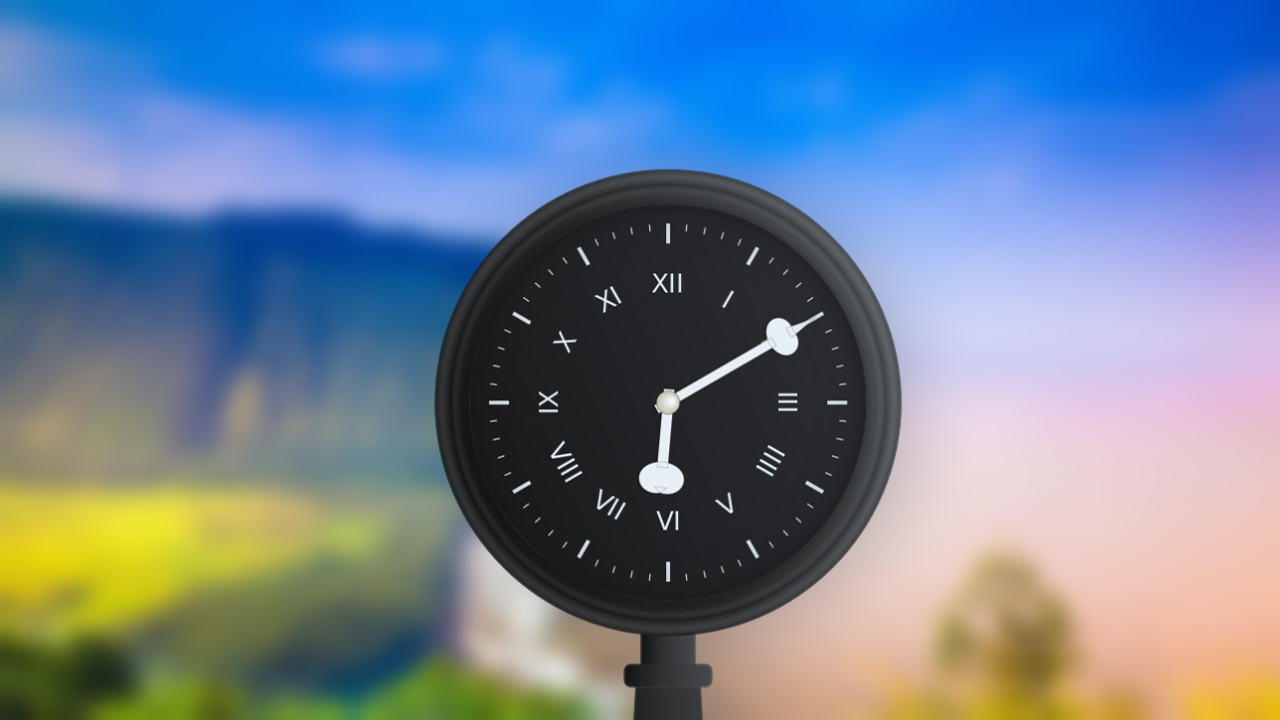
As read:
**6:10**
